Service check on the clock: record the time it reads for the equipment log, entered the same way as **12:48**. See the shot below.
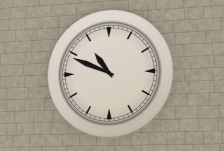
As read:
**10:49**
